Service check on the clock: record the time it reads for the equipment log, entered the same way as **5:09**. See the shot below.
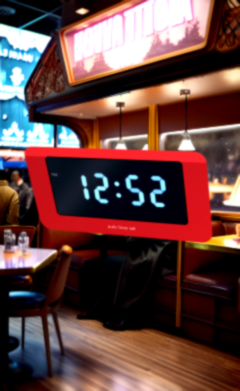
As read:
**12:52**
